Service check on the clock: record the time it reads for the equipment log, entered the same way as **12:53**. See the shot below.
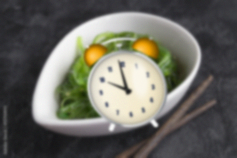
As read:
**9:59**
